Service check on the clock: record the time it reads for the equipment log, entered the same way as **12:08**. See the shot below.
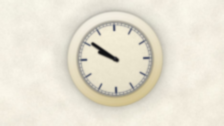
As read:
**9:51**
